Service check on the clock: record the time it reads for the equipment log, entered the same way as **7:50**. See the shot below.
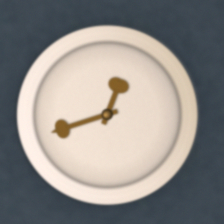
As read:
**12:42**
